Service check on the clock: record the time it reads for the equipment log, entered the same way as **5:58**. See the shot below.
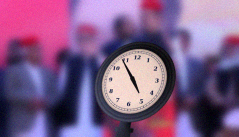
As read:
**4:54**
